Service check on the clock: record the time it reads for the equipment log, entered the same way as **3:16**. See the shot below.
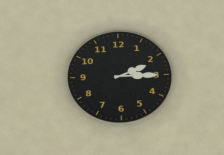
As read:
**2:15**
